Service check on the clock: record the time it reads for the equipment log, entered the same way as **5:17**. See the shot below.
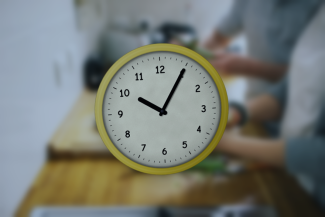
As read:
**10:05**
